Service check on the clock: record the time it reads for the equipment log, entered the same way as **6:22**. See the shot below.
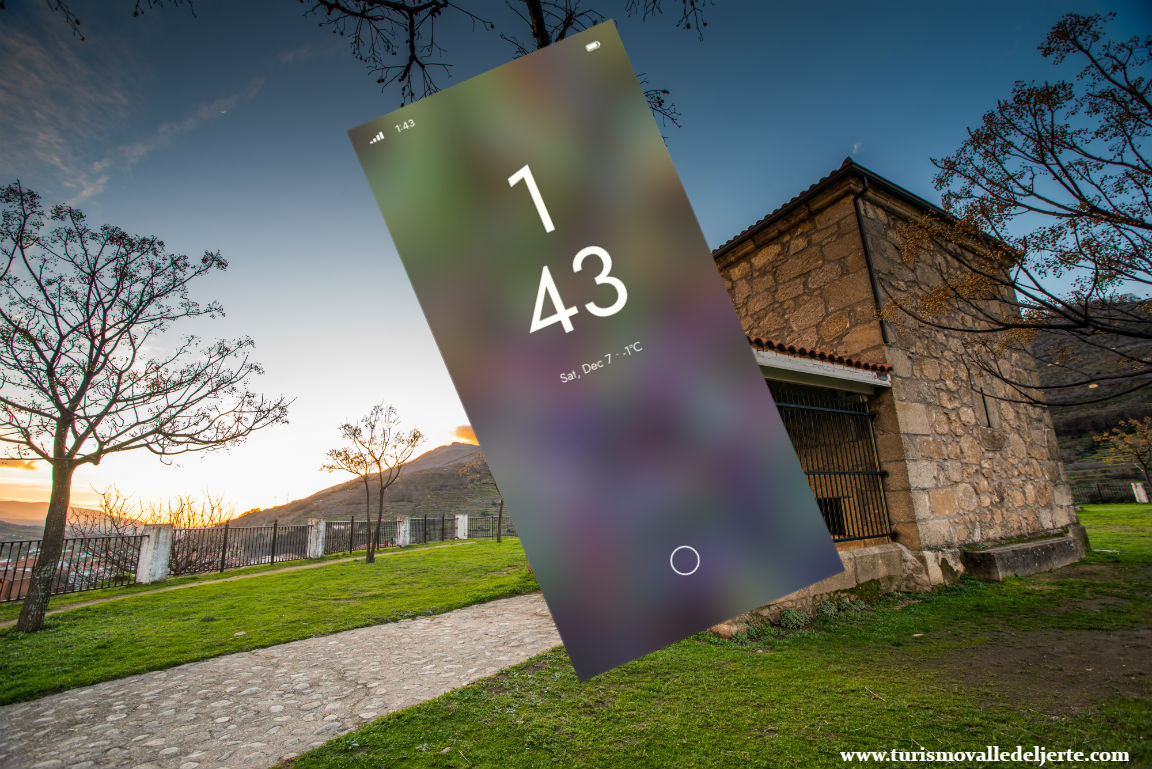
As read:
**1:43**
